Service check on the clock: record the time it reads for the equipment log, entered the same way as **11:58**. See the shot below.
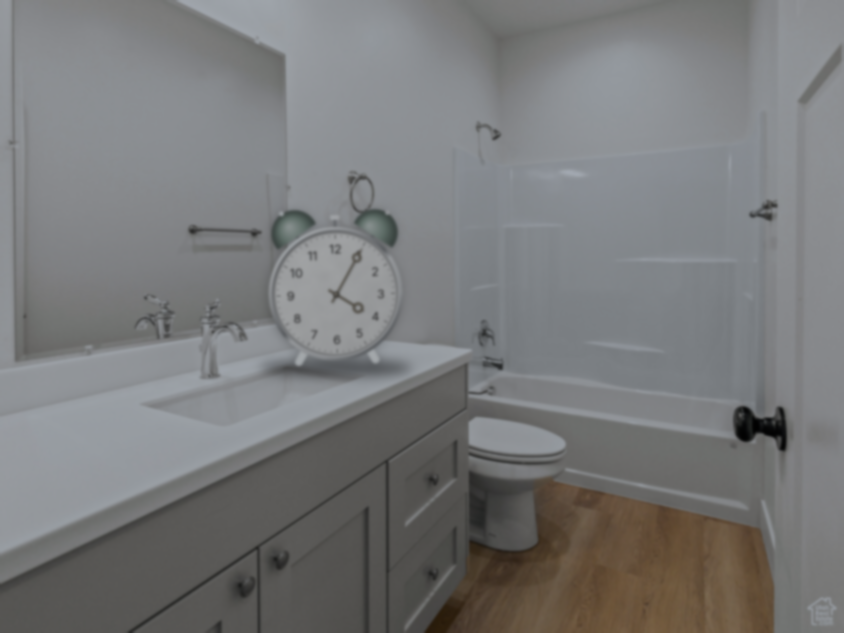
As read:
**4:05**
